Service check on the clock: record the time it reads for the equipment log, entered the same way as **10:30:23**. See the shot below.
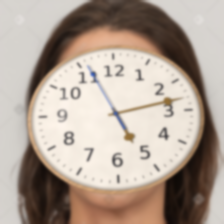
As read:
**5:12:56**
